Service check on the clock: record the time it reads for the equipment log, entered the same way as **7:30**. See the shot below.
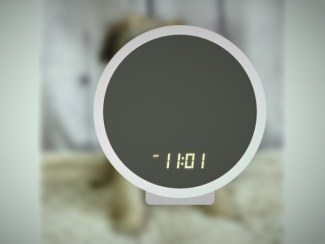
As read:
**11:01**
